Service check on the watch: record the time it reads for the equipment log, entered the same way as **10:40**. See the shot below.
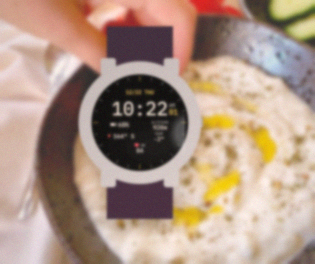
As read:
**10:22**
